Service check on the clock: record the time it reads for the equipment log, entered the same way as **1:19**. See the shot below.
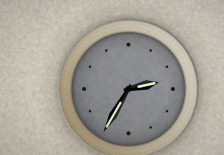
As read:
**2:35**
